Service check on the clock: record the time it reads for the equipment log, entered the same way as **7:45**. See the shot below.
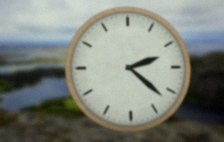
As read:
**2:22**
